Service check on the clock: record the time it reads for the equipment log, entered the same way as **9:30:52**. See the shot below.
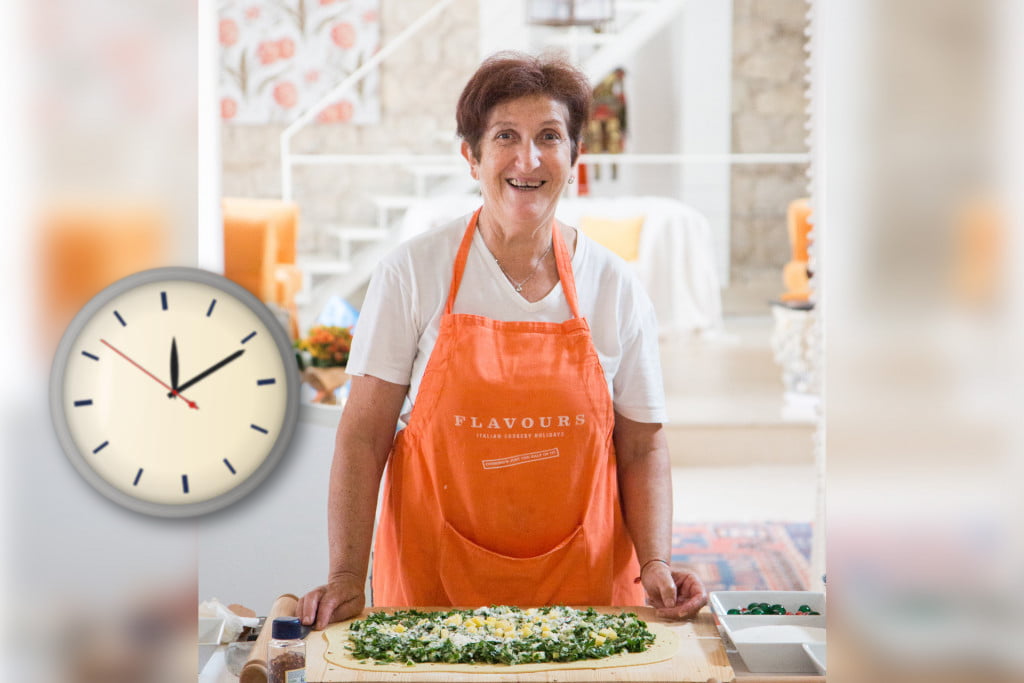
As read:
**12:10:52**
